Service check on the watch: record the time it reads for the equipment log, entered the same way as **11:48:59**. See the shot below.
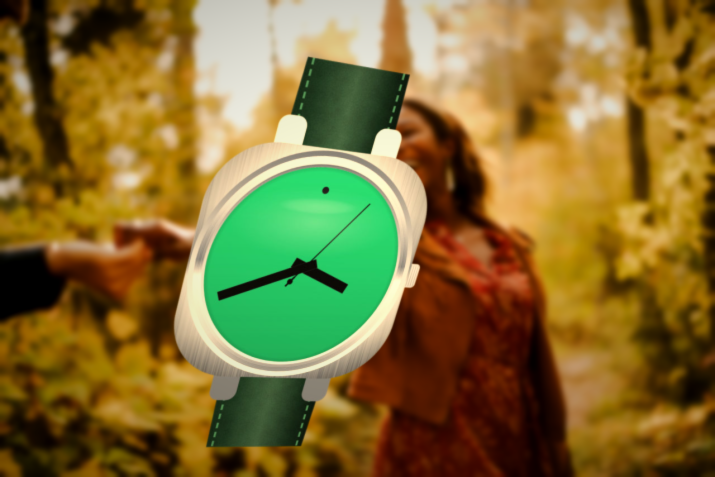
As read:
**3:41:06**
